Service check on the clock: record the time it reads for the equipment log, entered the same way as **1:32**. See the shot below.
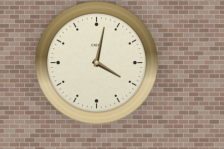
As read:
**4:02**
